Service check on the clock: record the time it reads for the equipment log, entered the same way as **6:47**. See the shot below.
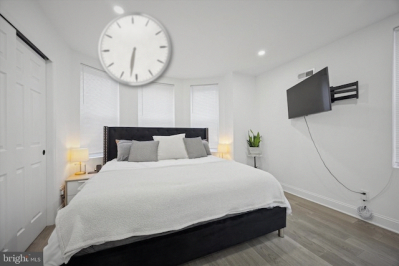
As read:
**6:32**
